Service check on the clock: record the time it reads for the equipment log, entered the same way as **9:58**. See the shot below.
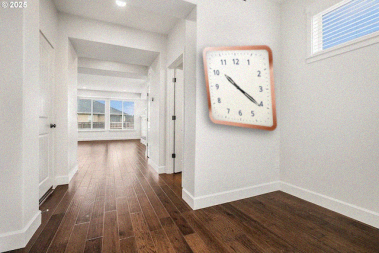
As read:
**10:21**
